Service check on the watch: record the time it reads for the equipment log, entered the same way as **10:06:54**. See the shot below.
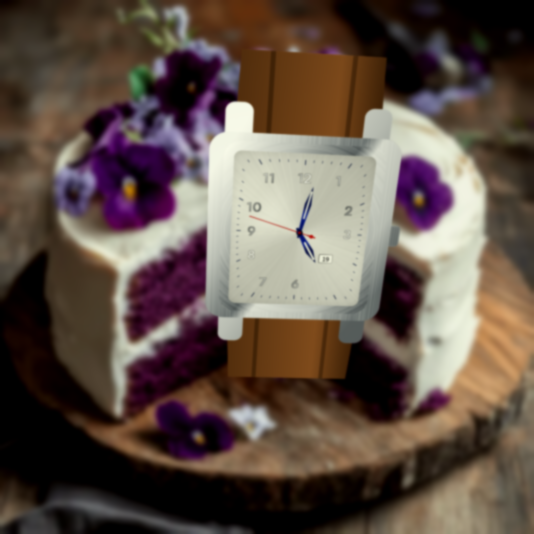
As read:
**5:01:48**
